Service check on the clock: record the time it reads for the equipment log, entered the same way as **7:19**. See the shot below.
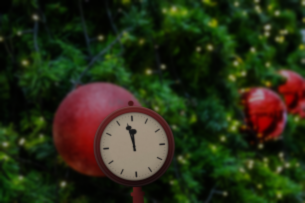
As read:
**11:58**
